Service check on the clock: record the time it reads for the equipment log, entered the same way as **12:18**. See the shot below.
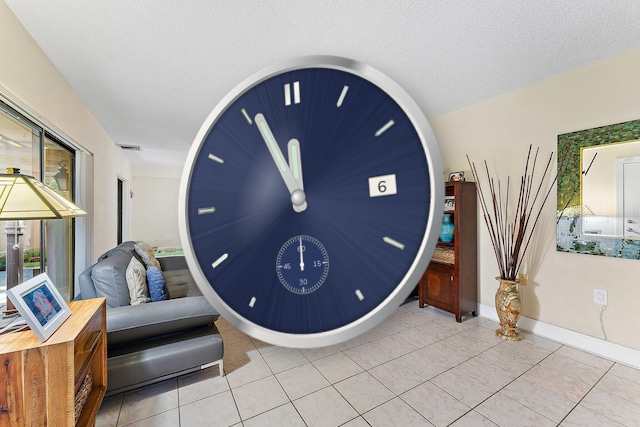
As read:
**11:56**
